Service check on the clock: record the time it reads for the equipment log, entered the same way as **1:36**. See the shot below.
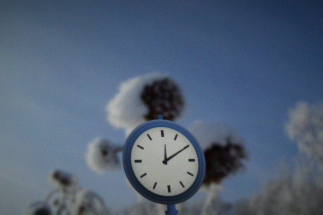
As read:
**12:10**
